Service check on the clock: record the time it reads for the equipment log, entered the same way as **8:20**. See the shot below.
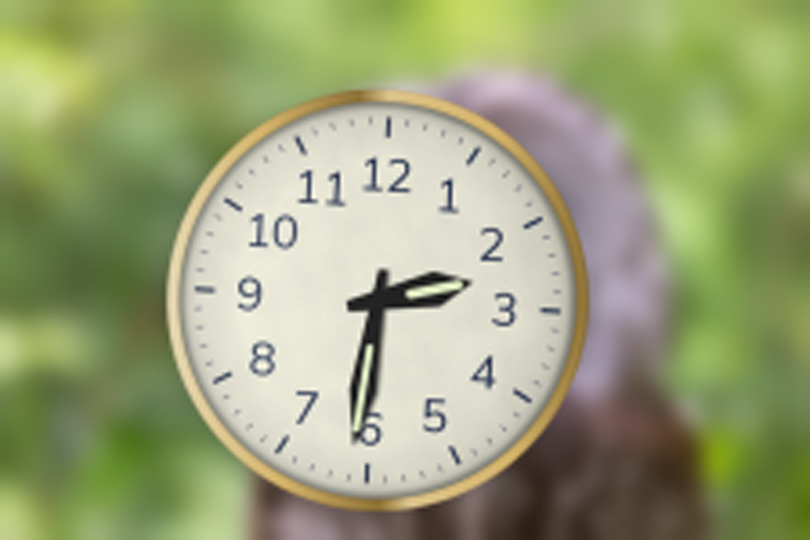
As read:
**2:31**
